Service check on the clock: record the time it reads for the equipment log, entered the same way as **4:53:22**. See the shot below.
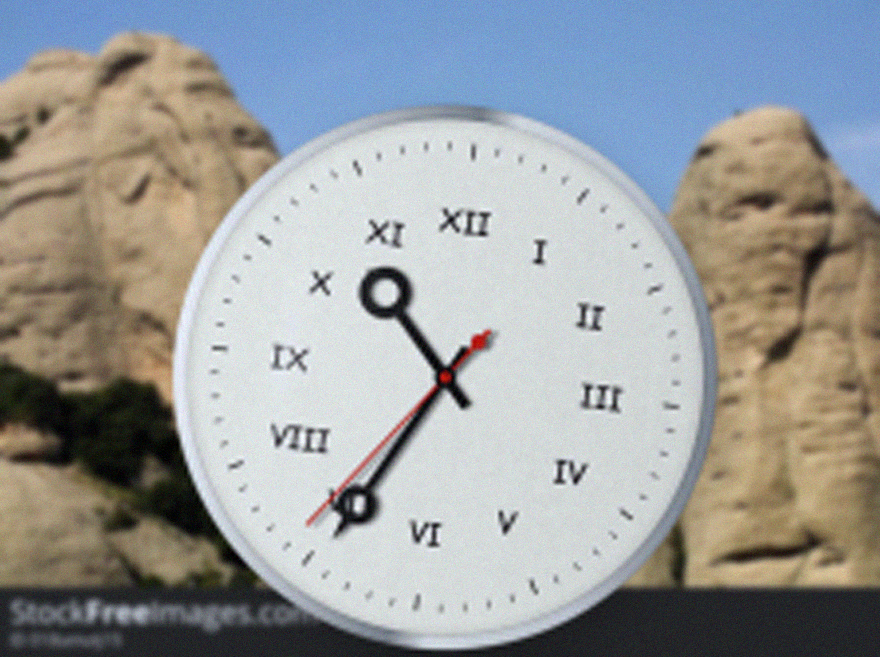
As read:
**10:34:36**
